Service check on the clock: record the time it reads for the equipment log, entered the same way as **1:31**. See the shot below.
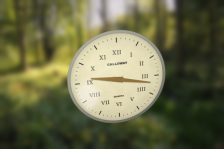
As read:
**9:17**
